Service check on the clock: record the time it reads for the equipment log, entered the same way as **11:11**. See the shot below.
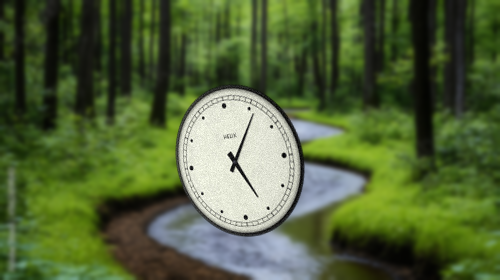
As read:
**5:06**
